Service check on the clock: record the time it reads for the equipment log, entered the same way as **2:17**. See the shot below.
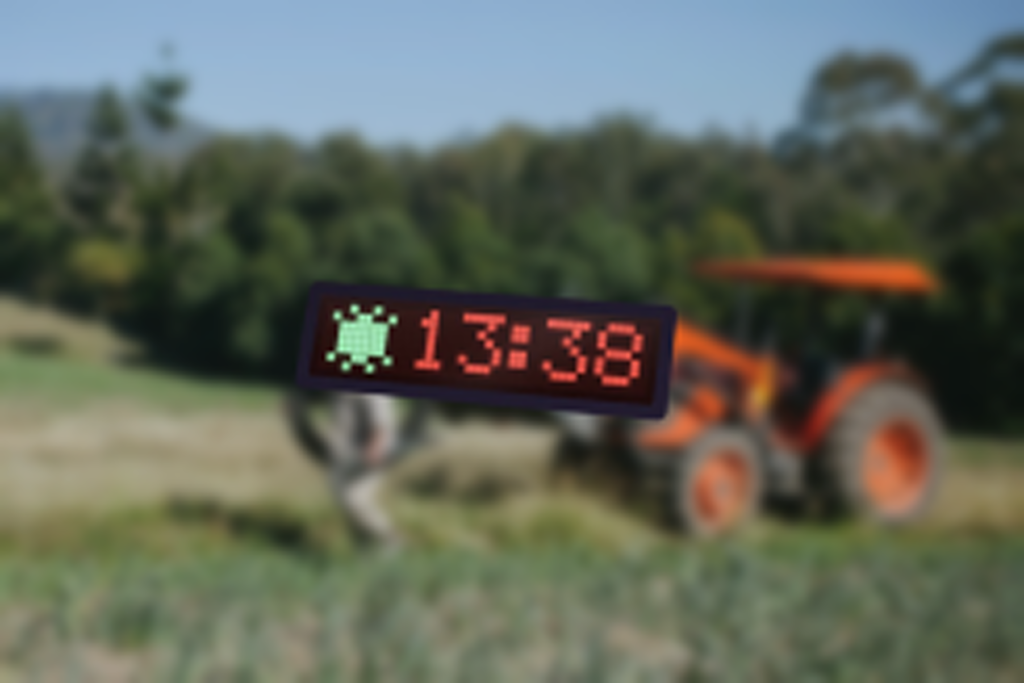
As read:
**13:38**
